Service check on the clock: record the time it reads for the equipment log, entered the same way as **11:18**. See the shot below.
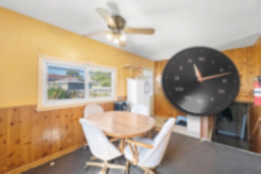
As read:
**11:12**
